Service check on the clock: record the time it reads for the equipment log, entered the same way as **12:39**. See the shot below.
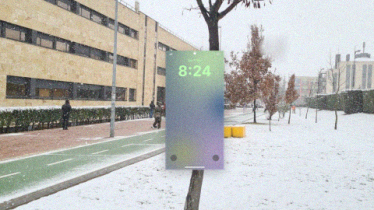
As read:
**8:24**
